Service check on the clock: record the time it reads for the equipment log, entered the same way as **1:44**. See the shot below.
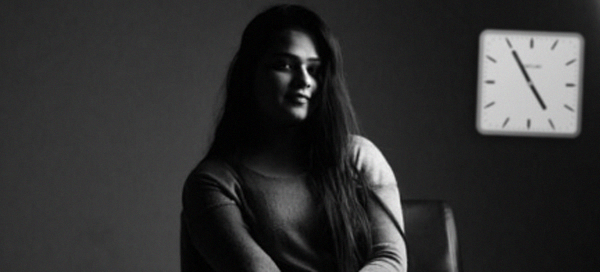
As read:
**4:55**
